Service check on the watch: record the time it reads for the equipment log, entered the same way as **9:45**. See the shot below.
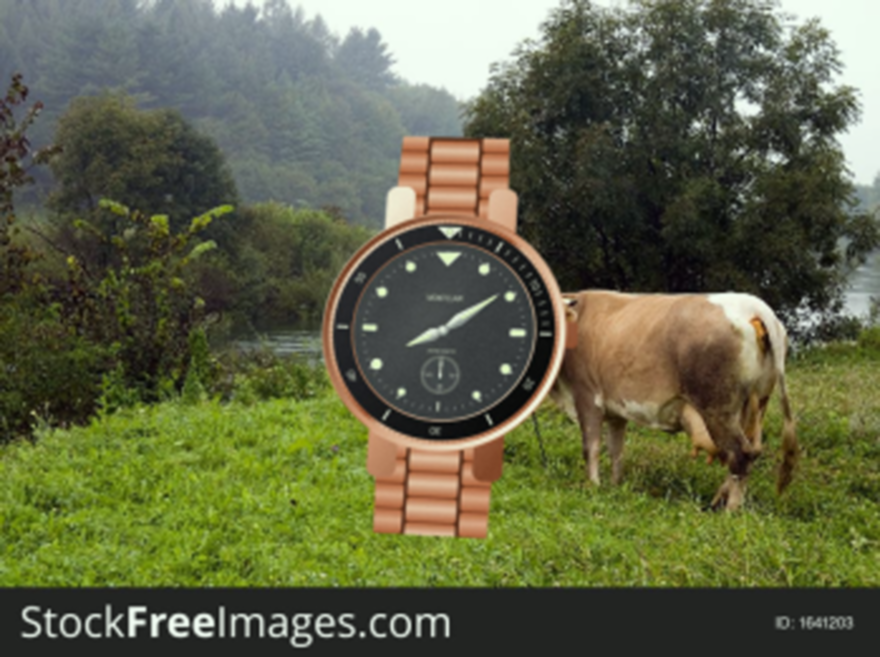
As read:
**8:09**
